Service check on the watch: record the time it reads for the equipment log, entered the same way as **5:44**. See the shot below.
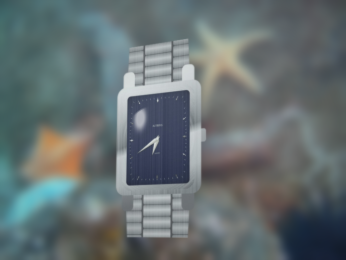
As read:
**6:40**
